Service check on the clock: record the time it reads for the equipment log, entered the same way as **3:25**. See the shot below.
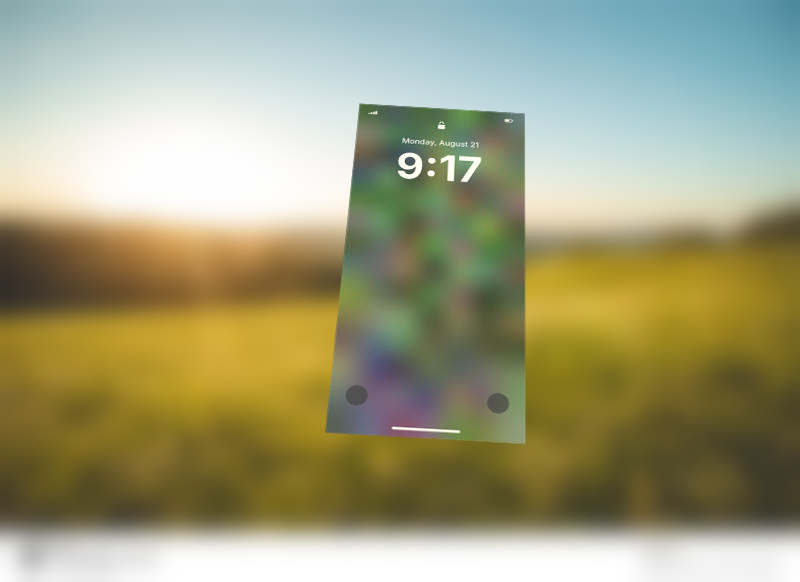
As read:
**9:17**
